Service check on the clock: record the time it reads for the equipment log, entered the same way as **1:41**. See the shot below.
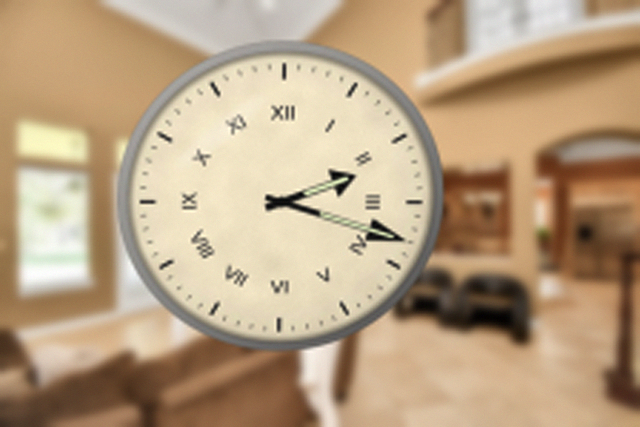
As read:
**2:18**
